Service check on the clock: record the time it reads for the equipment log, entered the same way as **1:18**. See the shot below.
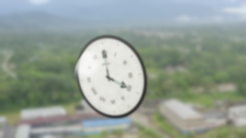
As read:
**4:00**
